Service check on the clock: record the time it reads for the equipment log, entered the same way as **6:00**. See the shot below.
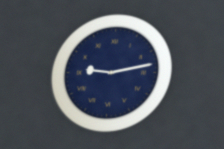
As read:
**9:13**
